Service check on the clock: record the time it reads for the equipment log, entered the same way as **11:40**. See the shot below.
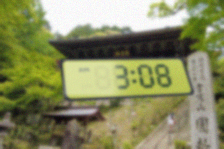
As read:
**3:08**
